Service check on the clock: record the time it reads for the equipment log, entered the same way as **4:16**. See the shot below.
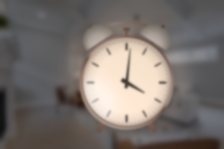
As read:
**4:01**
